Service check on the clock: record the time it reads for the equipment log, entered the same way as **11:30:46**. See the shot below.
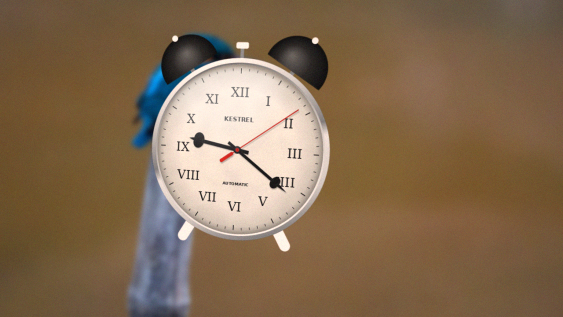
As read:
**9:21:09**
